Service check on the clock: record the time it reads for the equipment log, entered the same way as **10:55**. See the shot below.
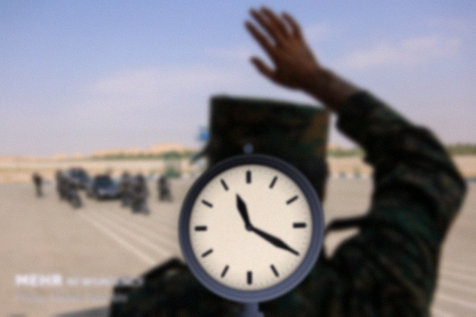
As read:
**11:20**
